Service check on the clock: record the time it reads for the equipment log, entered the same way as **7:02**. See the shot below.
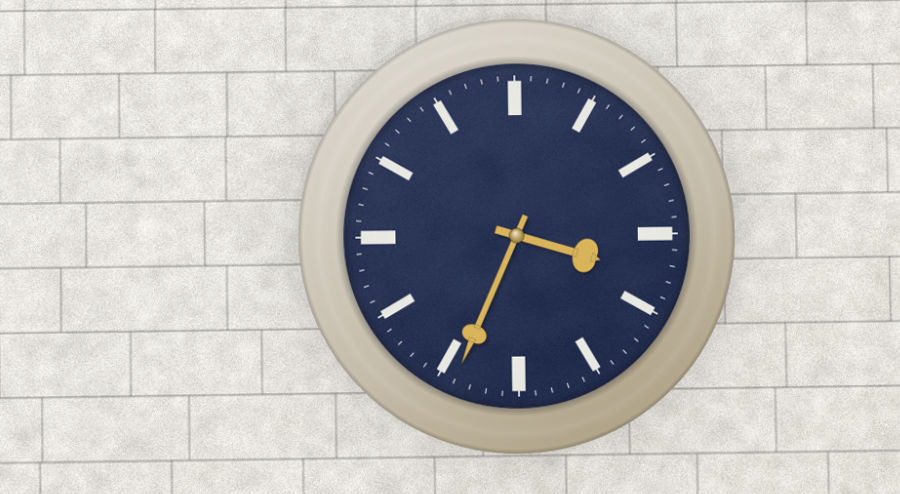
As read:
**3:34**
